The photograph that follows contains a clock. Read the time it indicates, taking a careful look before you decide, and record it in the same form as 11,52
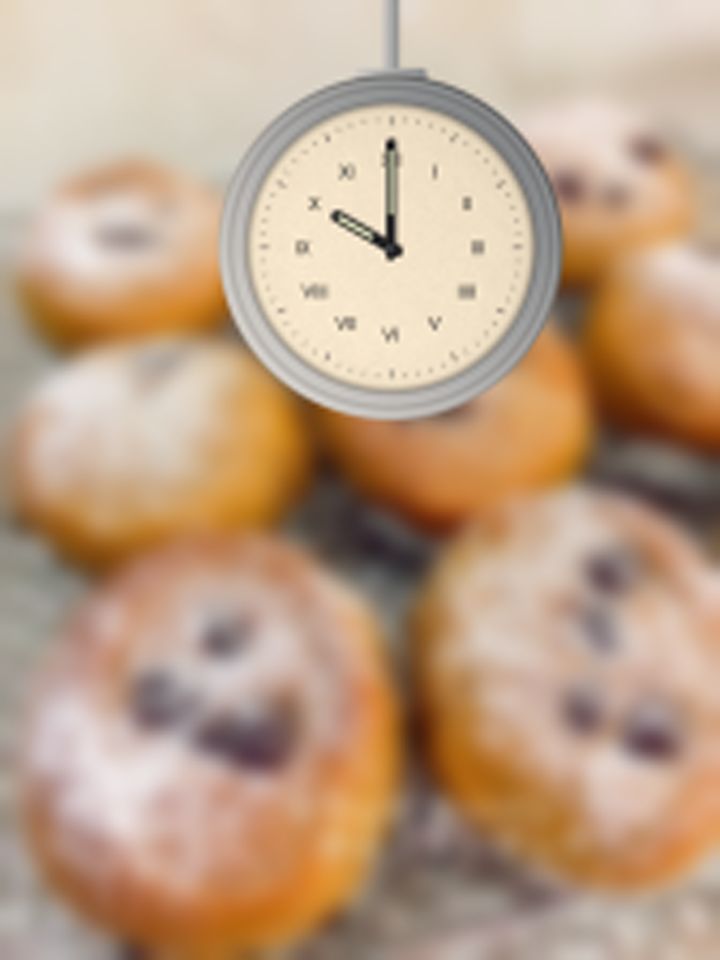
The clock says 10,00
